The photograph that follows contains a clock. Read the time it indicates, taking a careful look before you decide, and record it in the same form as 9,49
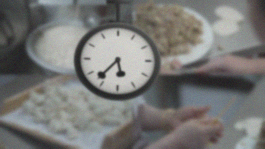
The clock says 5,37
